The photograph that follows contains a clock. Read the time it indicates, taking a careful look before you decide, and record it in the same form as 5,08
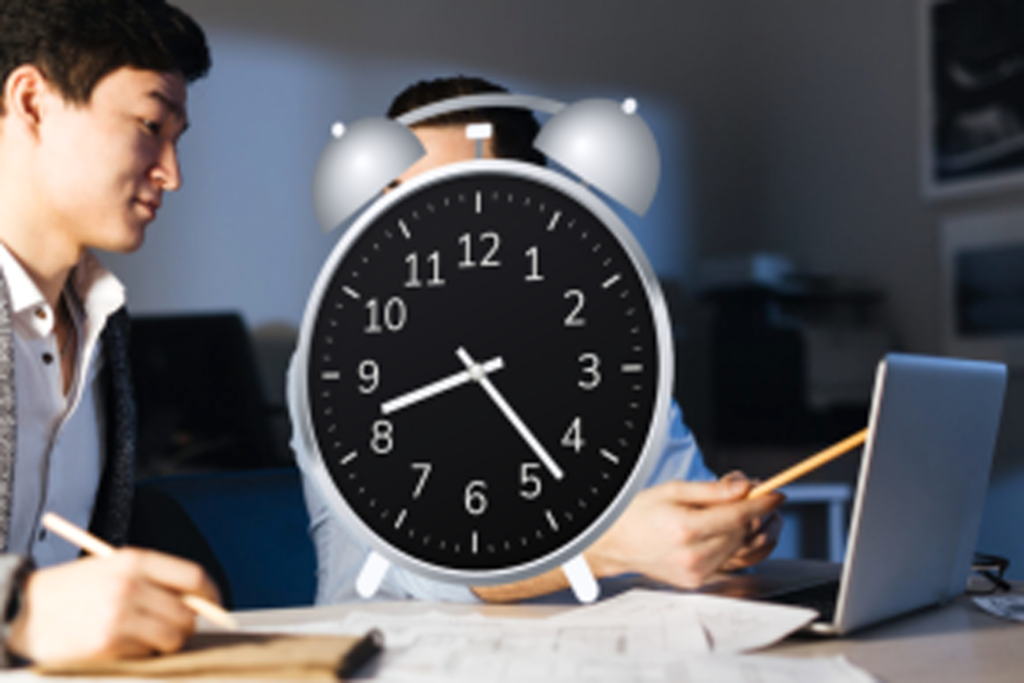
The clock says 8,23
